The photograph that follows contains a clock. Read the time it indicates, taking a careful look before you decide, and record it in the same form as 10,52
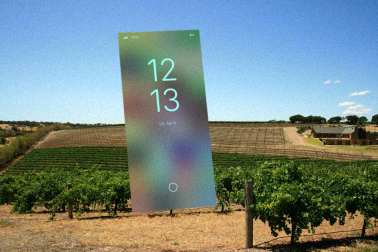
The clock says 12,13
